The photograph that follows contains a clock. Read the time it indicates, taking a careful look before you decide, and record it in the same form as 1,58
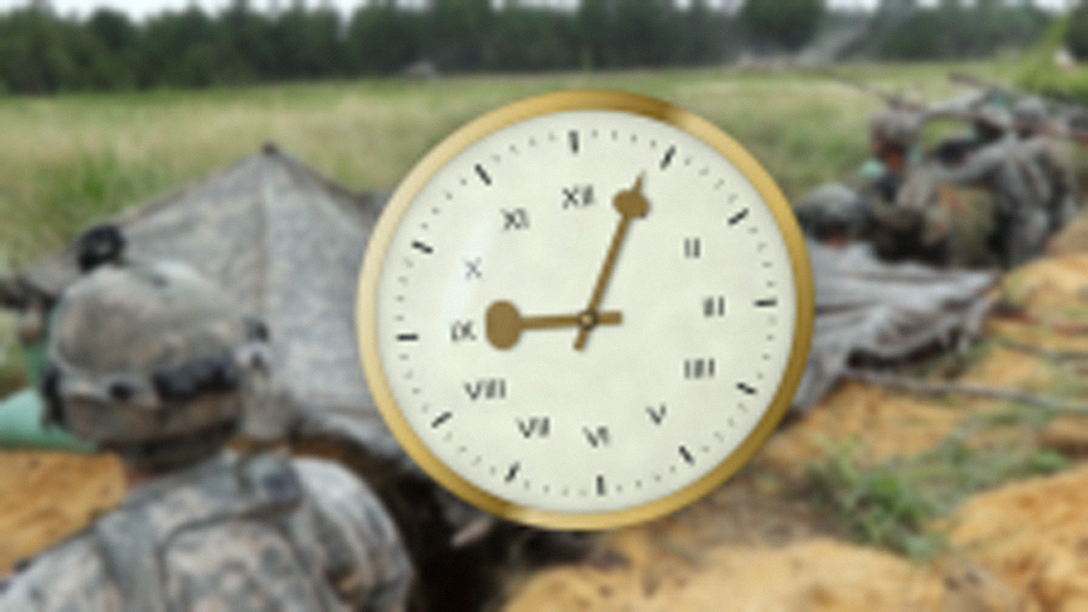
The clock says 9,04
